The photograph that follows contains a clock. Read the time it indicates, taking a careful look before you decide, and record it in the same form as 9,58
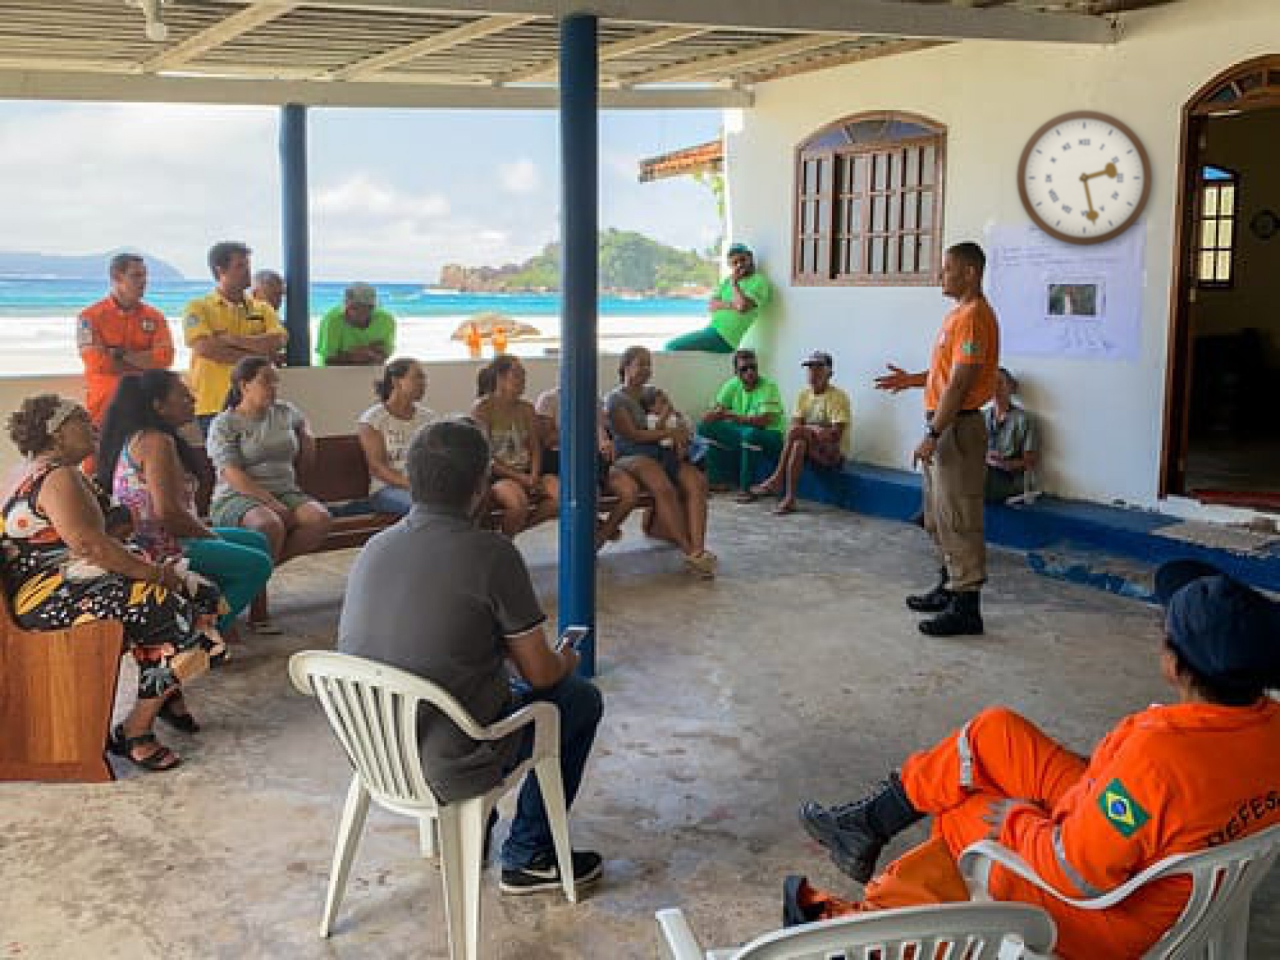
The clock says 2,28
